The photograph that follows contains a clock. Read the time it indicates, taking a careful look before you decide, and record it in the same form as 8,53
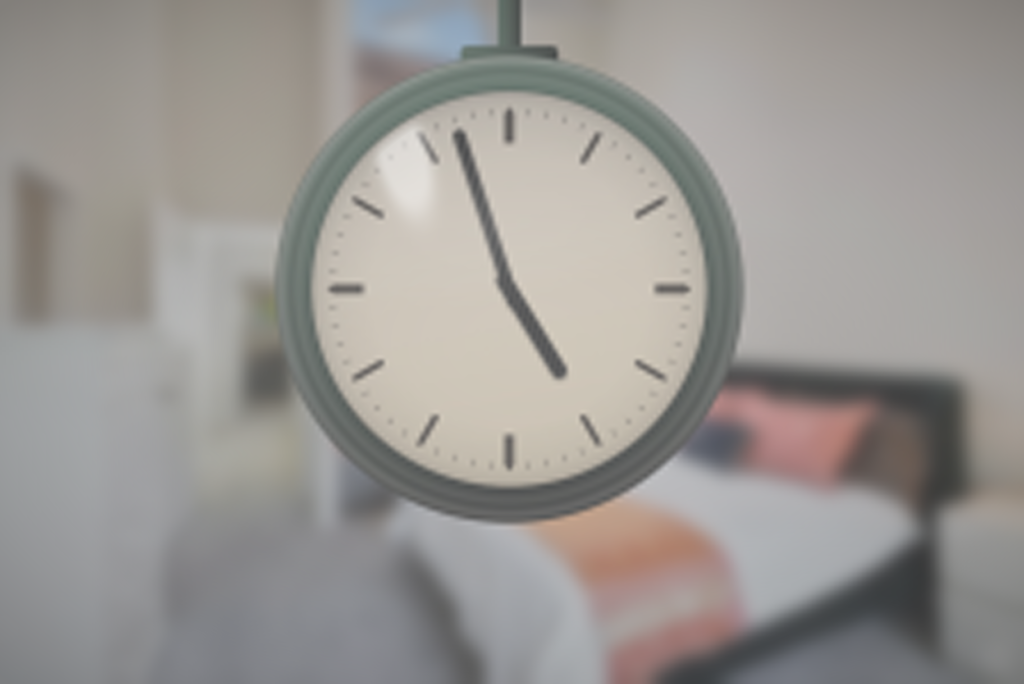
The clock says 4,57
